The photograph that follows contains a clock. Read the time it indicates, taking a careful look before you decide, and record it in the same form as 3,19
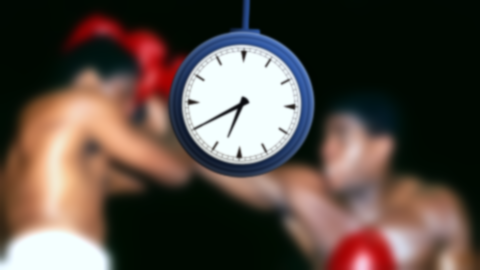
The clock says 6,40
